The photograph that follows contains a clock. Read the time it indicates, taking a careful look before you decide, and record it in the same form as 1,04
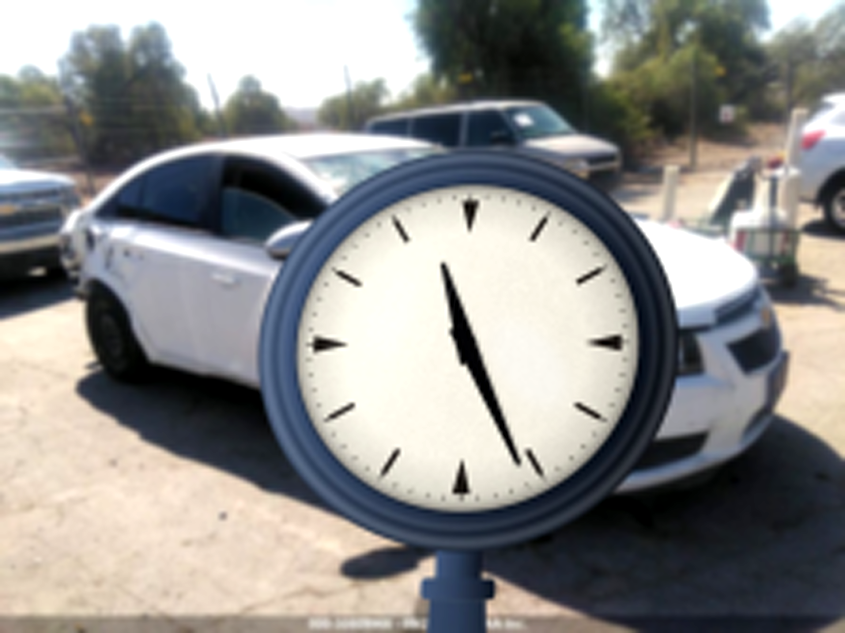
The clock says 11,26
